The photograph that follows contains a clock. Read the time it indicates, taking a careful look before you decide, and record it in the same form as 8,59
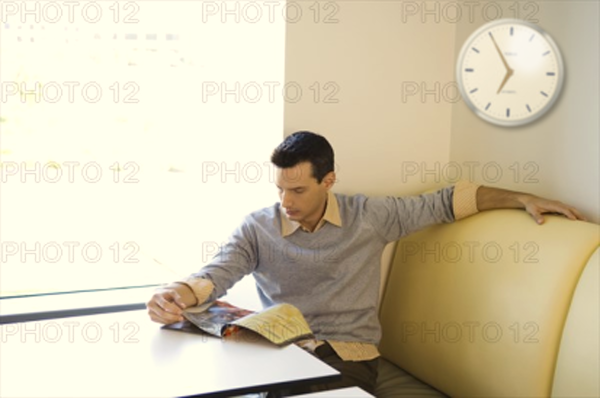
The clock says 6,55
